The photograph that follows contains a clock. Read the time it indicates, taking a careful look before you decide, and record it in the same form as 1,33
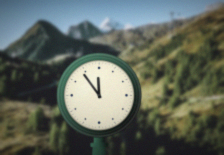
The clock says 11,54
